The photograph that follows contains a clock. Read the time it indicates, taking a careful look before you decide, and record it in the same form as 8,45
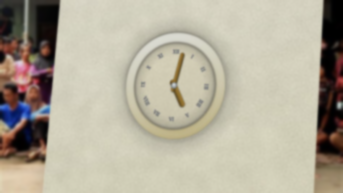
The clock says 5,02
